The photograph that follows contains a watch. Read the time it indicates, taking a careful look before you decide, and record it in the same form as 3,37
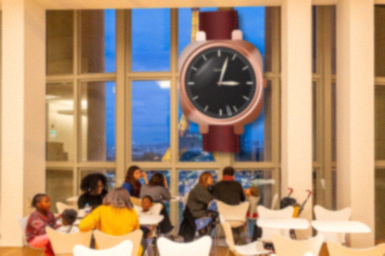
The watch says 3,03
